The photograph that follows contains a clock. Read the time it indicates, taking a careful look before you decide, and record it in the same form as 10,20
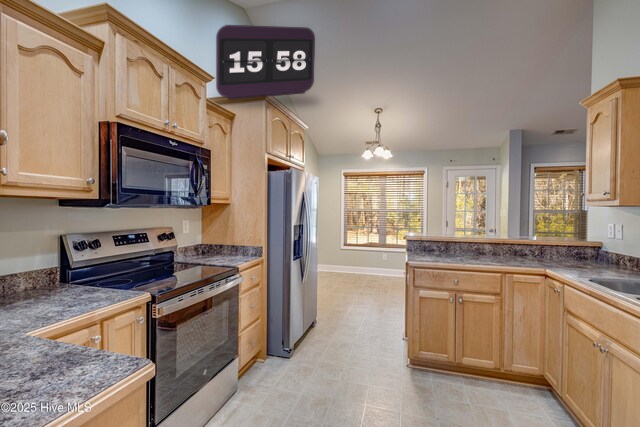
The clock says 15,58
